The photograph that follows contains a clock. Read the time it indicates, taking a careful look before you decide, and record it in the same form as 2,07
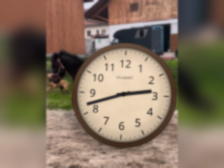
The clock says 2,42
